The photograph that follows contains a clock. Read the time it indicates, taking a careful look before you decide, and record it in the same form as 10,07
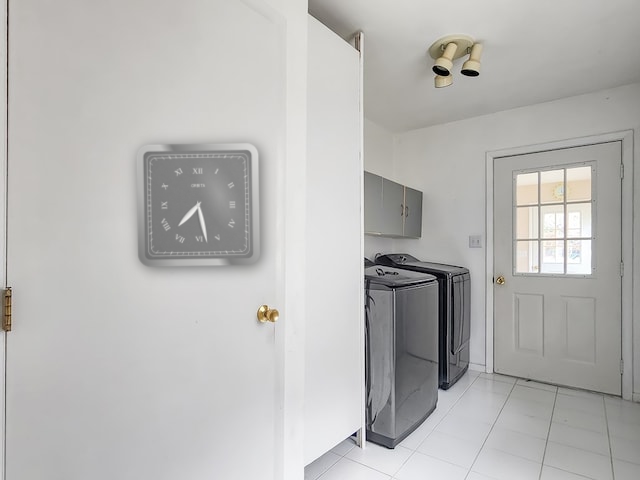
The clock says 7,28
